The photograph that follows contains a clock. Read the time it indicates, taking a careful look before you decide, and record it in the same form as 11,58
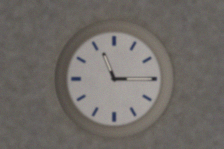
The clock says 11,15
